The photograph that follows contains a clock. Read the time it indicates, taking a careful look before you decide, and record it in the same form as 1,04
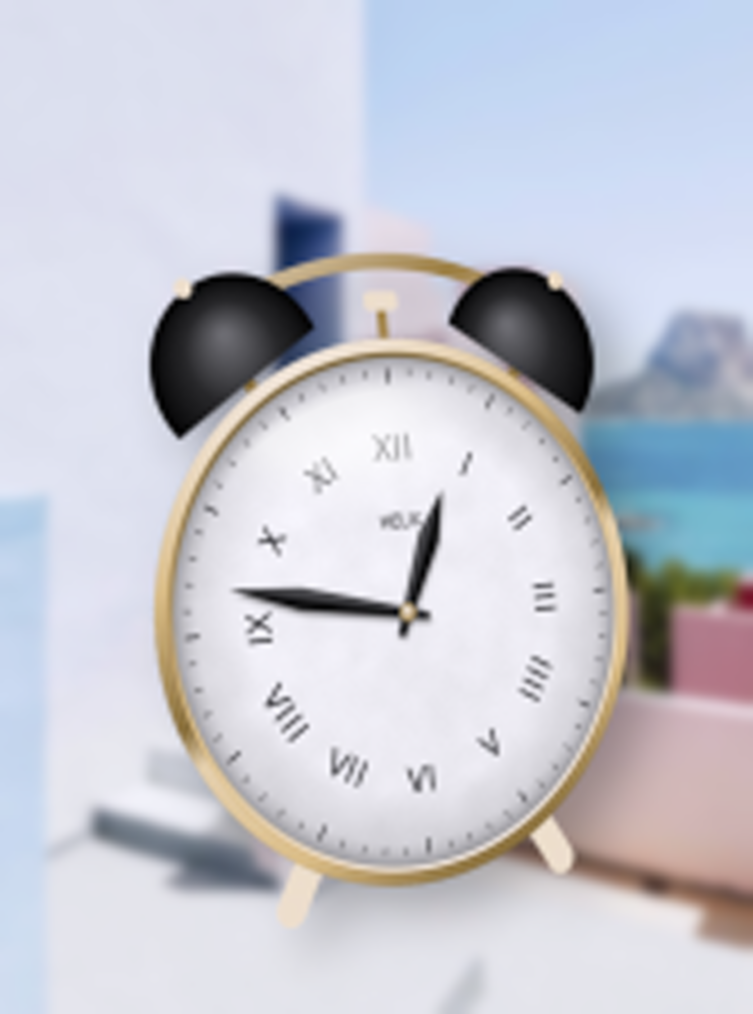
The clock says 12,47
